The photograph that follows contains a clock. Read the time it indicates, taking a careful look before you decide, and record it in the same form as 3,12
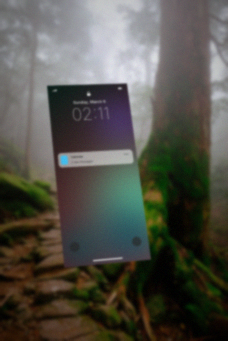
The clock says 2,11
